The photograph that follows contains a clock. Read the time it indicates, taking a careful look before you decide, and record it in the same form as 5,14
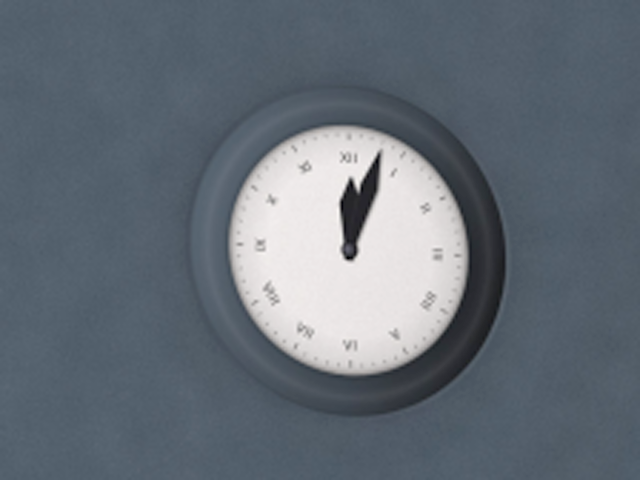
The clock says 12,03
